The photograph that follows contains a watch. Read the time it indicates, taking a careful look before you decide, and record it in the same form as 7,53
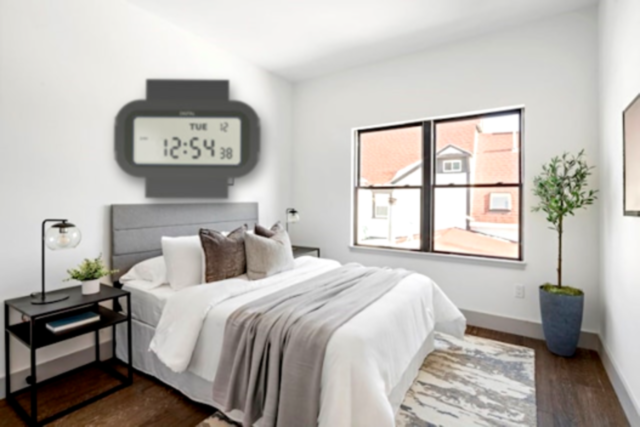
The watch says 12,54
